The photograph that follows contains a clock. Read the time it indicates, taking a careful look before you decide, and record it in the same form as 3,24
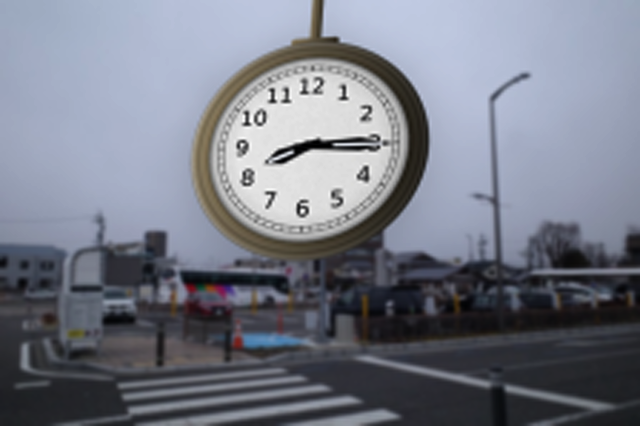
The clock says 8,15
